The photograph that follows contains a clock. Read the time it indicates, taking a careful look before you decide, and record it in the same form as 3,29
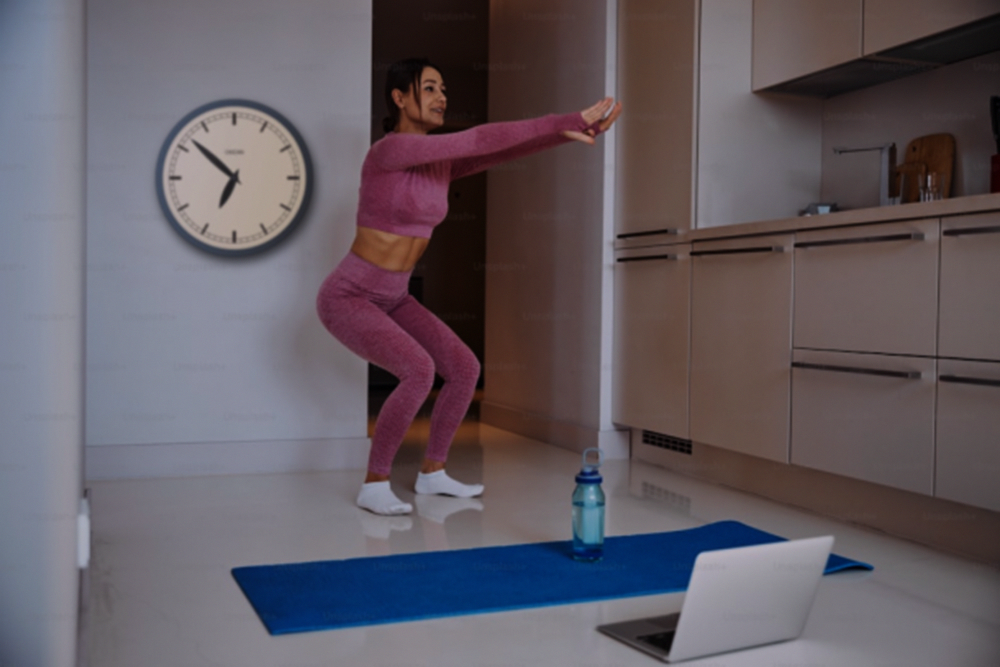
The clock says 6,52
